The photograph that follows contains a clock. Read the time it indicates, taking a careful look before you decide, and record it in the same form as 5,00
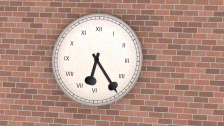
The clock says 6,24
